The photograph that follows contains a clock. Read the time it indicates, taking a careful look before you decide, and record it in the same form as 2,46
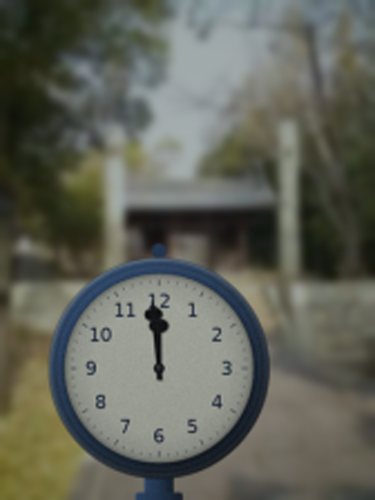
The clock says 11,59
